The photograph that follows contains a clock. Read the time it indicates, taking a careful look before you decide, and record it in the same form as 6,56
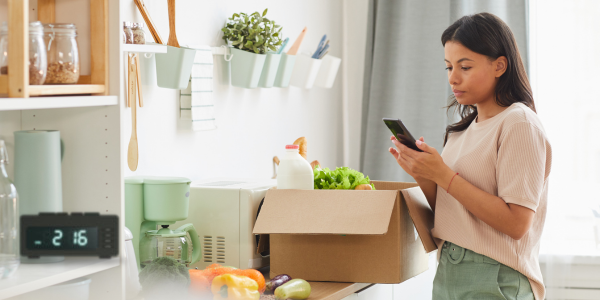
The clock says 2,16
